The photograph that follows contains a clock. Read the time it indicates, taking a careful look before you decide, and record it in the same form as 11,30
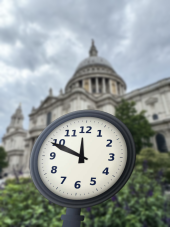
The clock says 11,49
